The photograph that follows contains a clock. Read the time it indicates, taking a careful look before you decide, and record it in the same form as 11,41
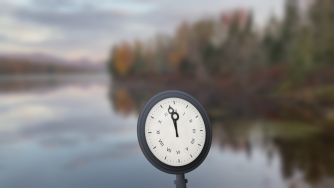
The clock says 11,58
